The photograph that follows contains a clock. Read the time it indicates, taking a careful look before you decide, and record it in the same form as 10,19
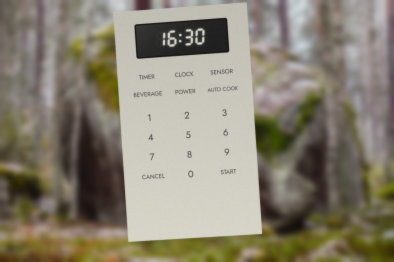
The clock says 16,30
